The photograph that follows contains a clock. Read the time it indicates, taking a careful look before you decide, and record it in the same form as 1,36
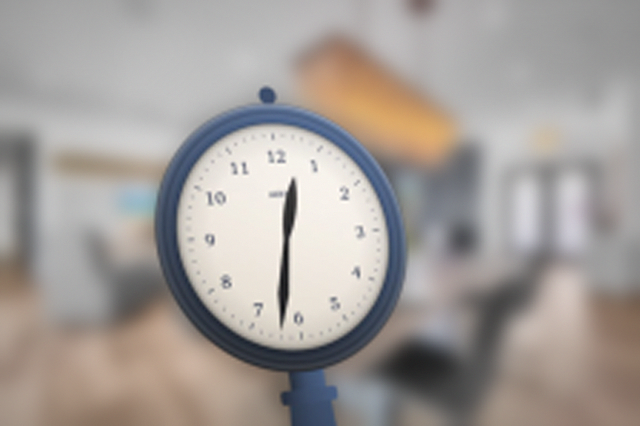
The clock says 12,32
